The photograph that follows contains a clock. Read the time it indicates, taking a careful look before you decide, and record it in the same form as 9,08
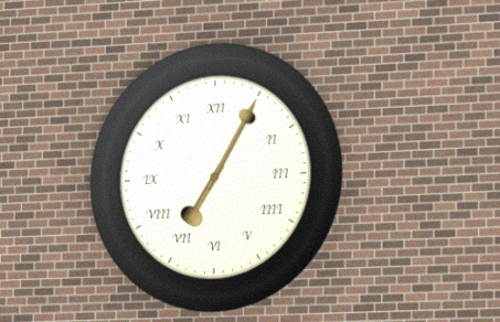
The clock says 7,05
